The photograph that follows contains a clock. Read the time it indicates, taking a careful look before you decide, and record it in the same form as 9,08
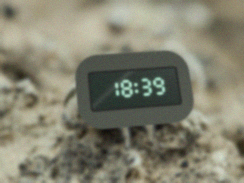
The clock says 18,39
